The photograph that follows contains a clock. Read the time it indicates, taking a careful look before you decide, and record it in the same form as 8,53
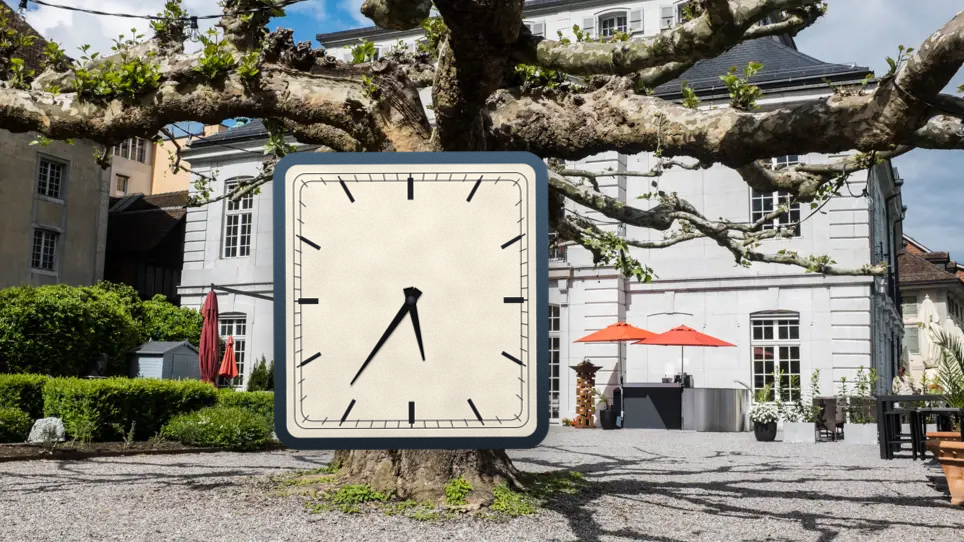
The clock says 5,36
